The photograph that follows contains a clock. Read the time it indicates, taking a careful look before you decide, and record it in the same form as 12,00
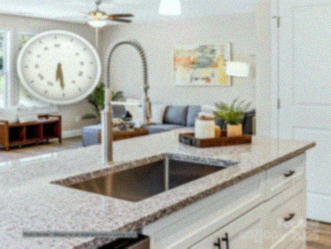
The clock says 6,30
